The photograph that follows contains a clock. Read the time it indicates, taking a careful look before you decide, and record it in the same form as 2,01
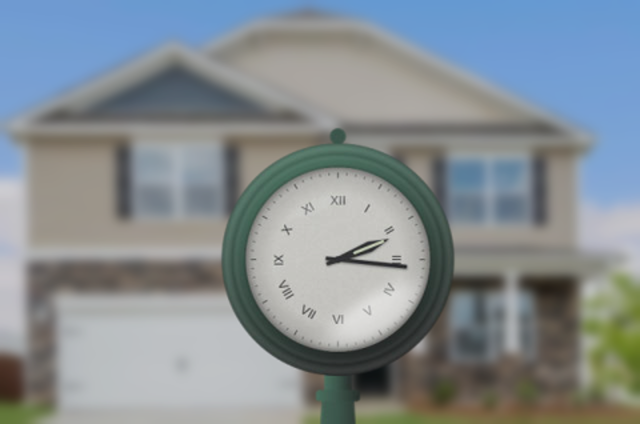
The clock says 2,16
